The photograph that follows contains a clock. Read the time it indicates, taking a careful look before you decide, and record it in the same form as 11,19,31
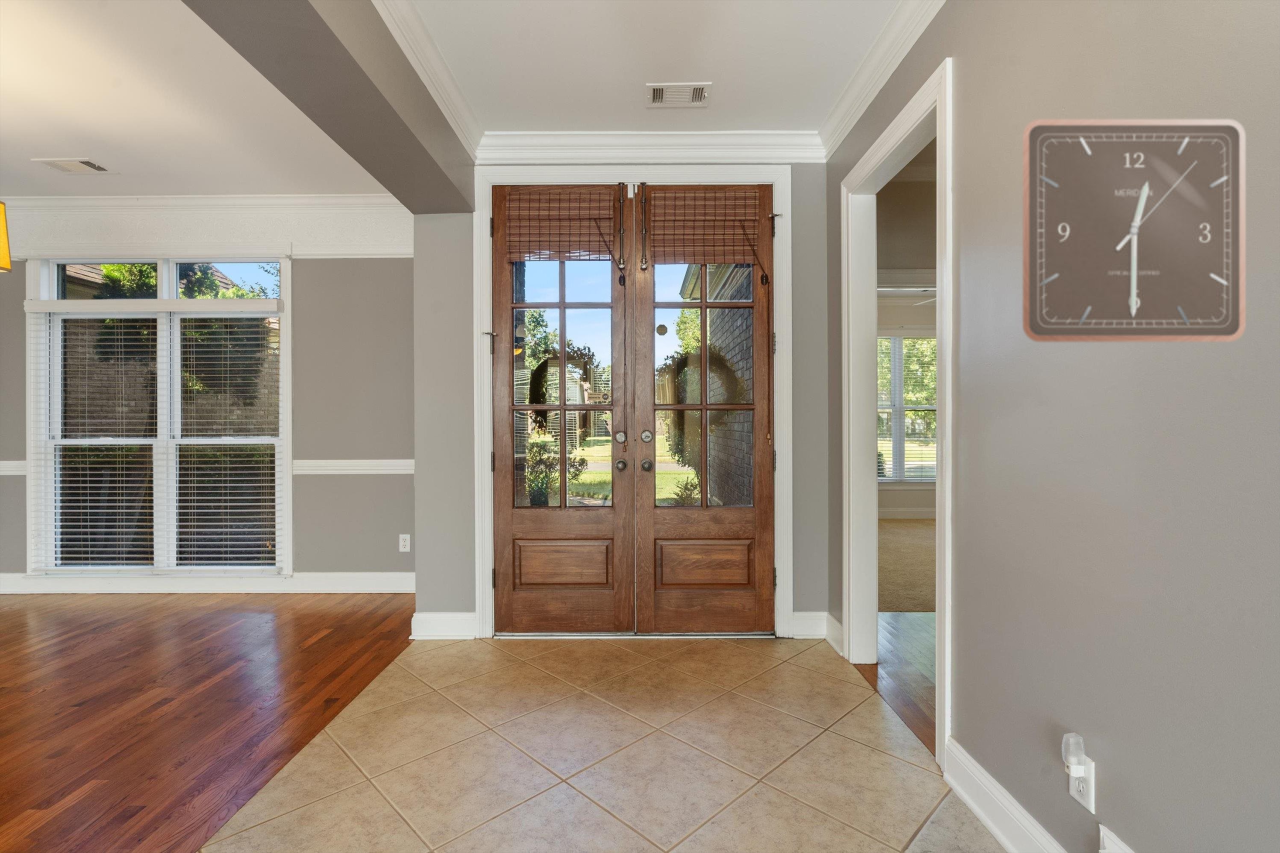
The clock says 12,30,07
